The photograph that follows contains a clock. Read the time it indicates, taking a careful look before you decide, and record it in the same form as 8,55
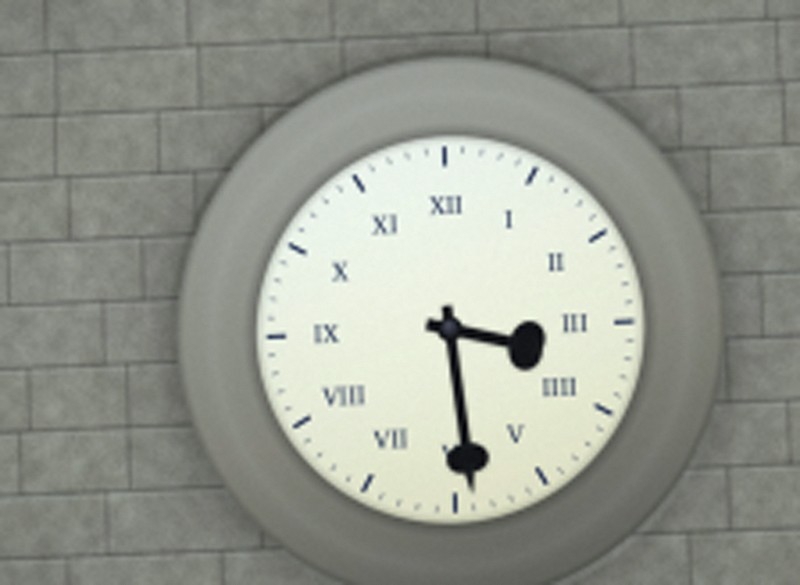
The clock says 3,29
